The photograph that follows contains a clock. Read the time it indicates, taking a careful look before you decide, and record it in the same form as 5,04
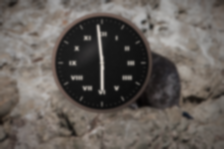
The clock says 5,59
